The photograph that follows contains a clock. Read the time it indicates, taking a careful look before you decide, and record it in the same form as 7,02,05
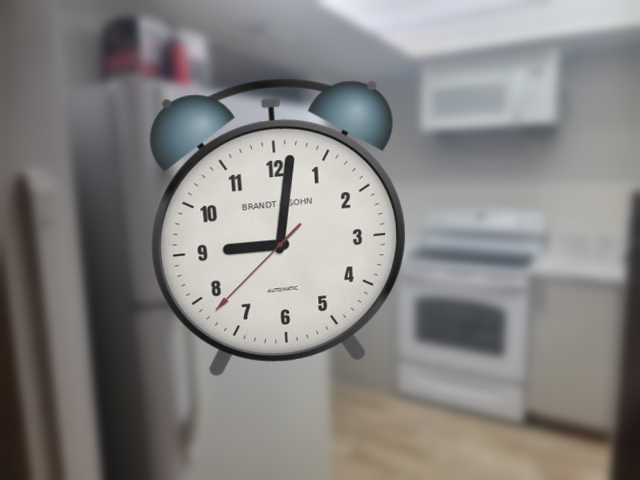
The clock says 9,01,38
